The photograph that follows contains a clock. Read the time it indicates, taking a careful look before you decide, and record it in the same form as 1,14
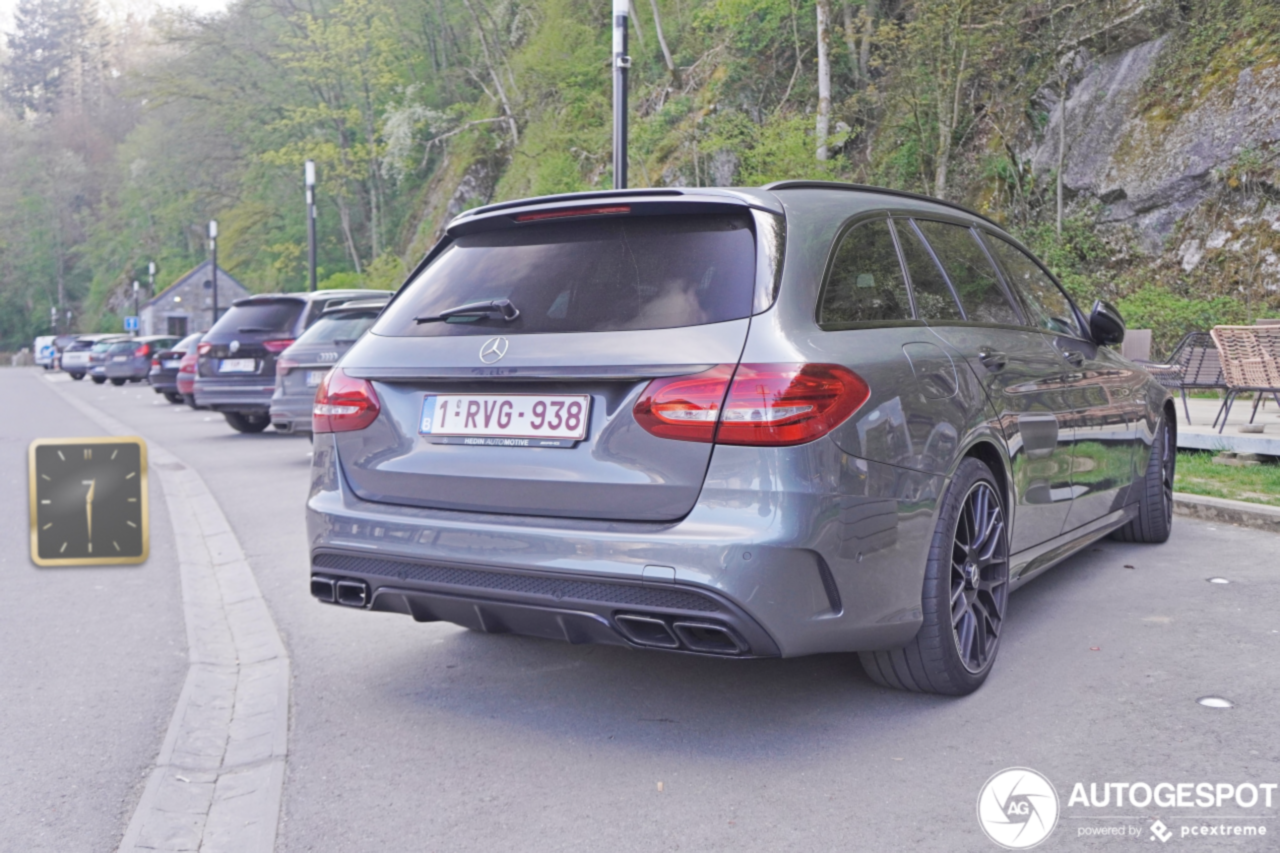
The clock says 12,30
